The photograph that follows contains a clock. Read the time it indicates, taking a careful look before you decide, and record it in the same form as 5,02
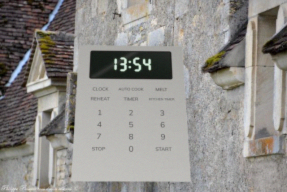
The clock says 13,54
